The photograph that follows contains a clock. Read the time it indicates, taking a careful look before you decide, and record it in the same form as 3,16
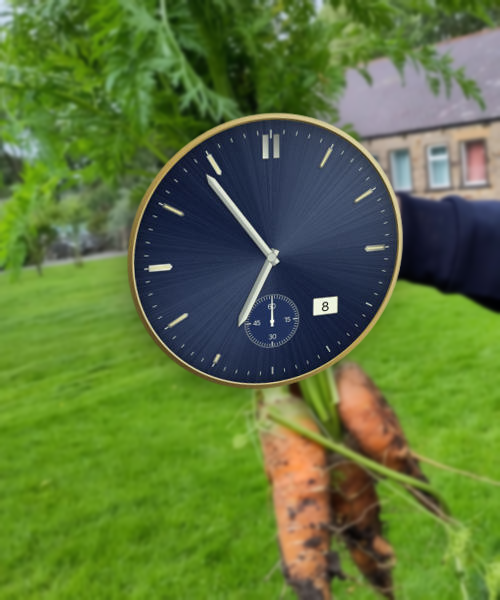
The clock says 6,54
